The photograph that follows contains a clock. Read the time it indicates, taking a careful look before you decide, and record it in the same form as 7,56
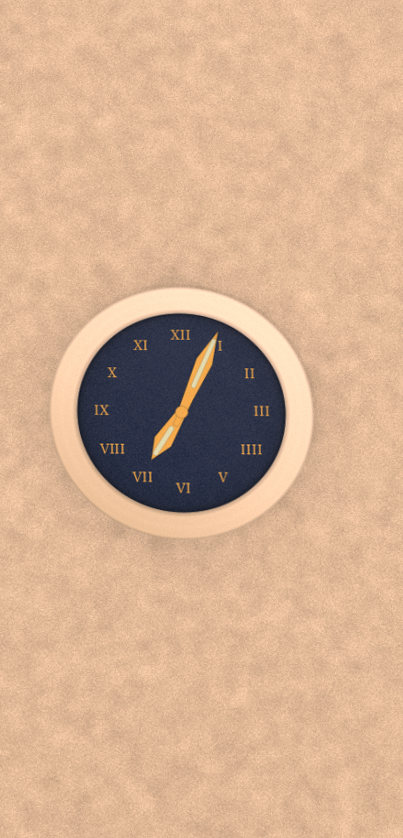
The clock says 7,04
